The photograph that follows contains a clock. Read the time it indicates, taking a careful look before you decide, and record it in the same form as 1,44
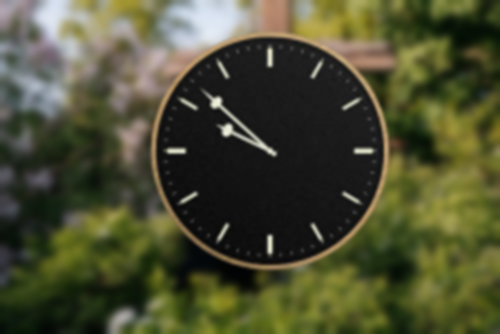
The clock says 9,52
